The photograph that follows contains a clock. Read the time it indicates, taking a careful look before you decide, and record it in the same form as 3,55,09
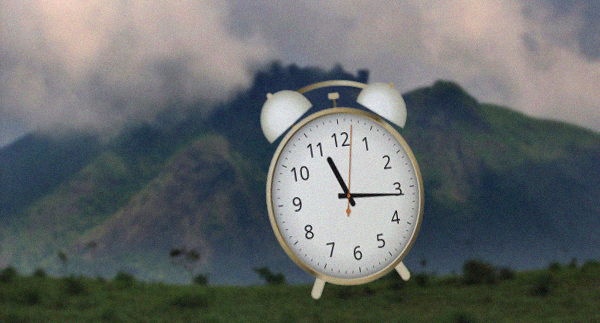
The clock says 11,16,02
